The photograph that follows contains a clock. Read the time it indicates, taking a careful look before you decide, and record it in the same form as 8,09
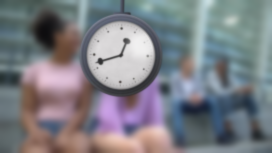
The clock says 12,42
